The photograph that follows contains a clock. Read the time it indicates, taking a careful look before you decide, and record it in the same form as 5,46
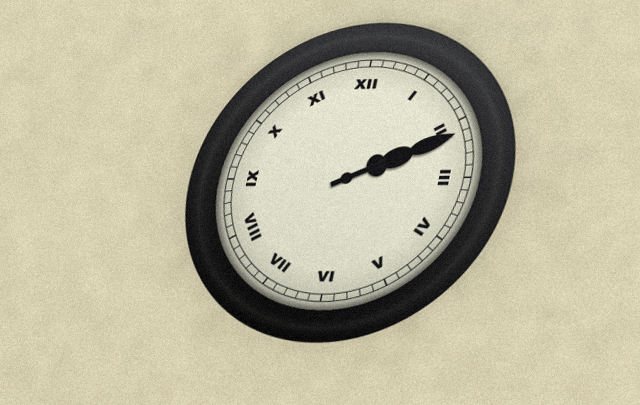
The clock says 2,11
